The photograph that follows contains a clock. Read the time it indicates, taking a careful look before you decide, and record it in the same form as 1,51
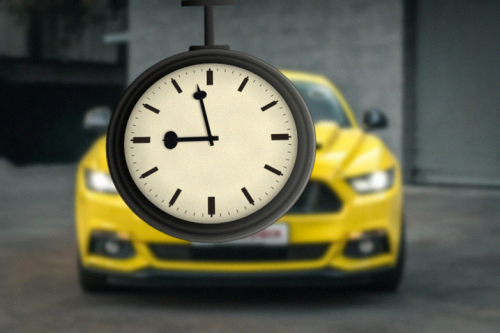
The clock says 8,58
